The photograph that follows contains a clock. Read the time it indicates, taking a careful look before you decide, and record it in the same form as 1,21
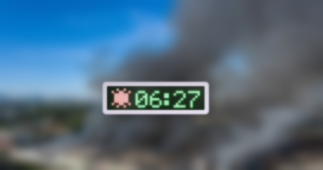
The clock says 6,27
